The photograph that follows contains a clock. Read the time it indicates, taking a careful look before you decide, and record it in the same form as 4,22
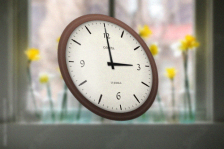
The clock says 3,00
